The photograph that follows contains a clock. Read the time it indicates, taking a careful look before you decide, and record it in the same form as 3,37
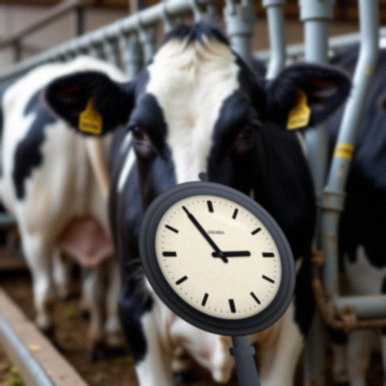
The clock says 2,55
